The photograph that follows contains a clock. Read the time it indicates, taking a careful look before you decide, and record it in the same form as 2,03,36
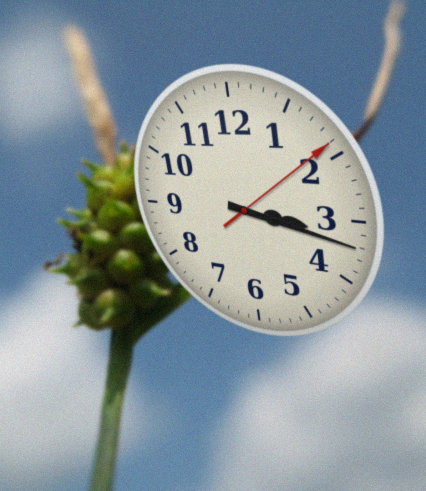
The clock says 3,17,09
